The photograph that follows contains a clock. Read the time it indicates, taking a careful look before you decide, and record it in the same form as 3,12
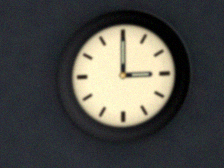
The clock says 3,00
